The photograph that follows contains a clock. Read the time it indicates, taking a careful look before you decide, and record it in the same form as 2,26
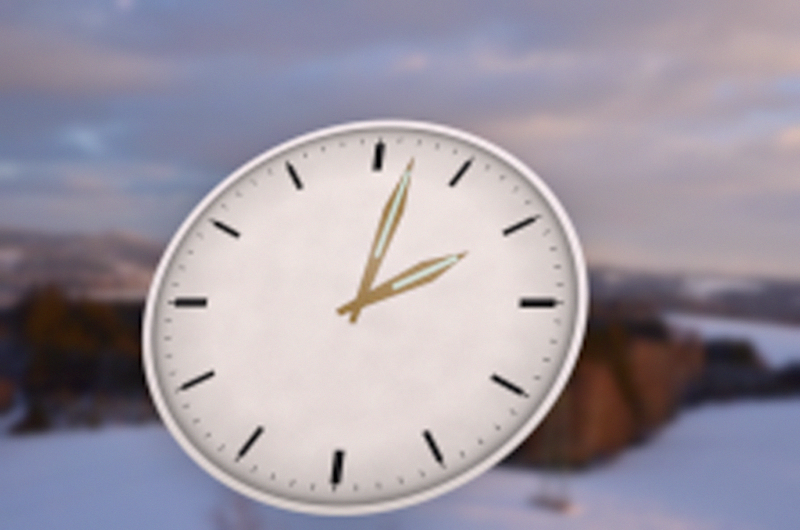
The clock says 2,02
